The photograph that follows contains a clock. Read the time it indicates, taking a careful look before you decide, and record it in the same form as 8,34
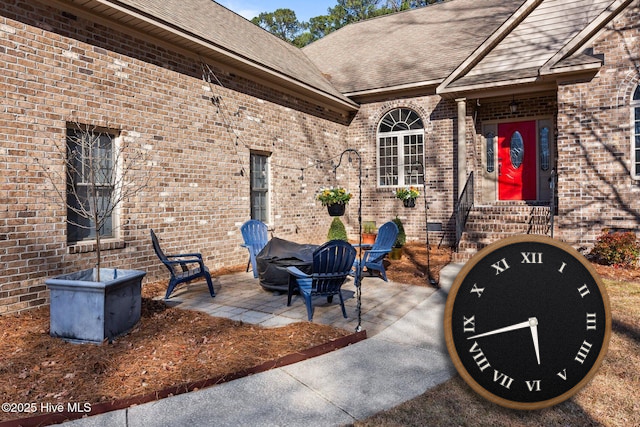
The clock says 5,43
